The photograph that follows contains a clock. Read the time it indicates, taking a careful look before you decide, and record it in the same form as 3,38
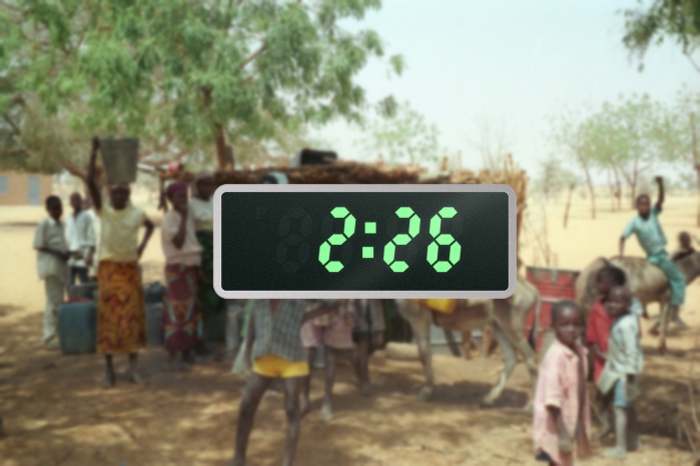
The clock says 2,26
